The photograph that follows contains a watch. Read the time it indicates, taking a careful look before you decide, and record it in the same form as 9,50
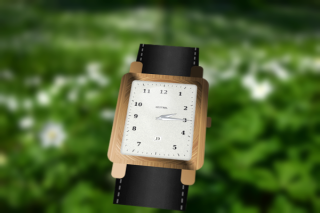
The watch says 2,15
